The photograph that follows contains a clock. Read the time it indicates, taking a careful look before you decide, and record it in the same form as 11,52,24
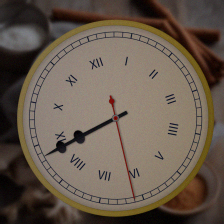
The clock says 8,43,31
